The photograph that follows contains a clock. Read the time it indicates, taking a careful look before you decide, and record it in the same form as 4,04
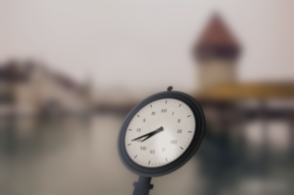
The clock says 7,41
